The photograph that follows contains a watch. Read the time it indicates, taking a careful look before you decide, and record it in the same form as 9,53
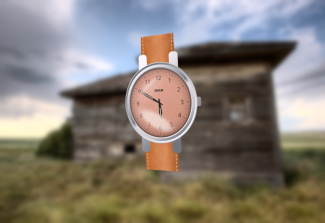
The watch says 5,50
